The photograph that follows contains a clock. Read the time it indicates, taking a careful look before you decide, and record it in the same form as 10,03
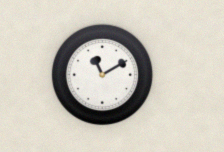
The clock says 11,10
